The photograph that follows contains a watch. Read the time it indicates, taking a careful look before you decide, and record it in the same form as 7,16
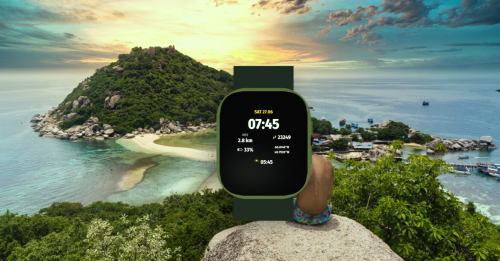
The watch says 7,45
